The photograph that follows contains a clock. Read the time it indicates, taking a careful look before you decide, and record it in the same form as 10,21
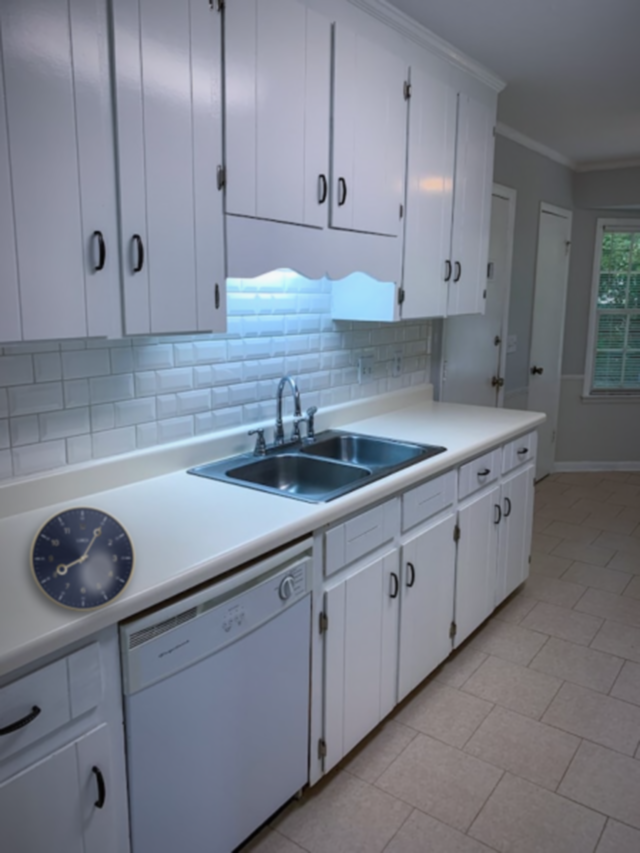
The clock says 8,05
